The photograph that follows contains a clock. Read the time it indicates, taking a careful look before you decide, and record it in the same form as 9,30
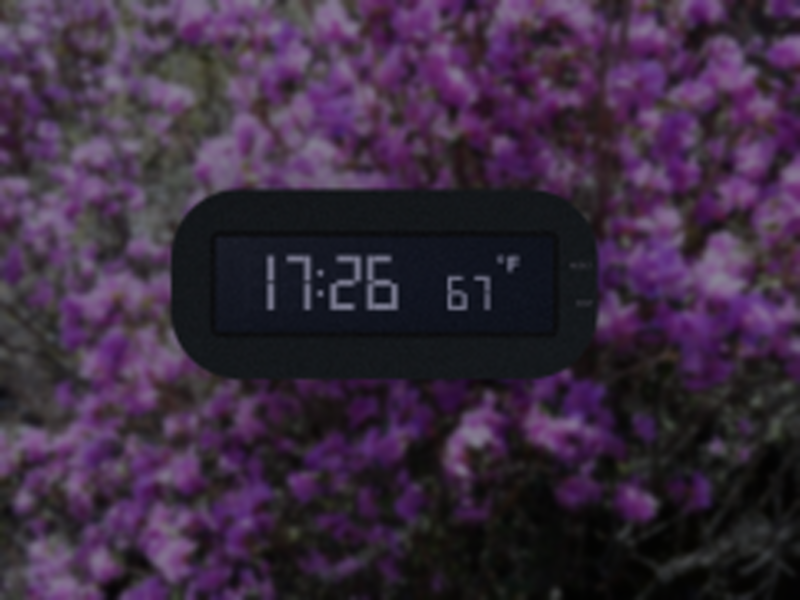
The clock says 17,26
